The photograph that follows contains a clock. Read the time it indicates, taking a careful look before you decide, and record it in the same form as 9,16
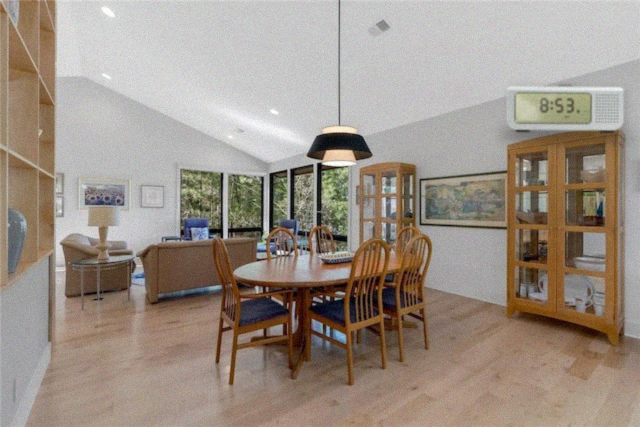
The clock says 8,53
